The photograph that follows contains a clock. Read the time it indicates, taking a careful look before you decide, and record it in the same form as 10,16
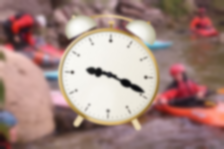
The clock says 9,19
